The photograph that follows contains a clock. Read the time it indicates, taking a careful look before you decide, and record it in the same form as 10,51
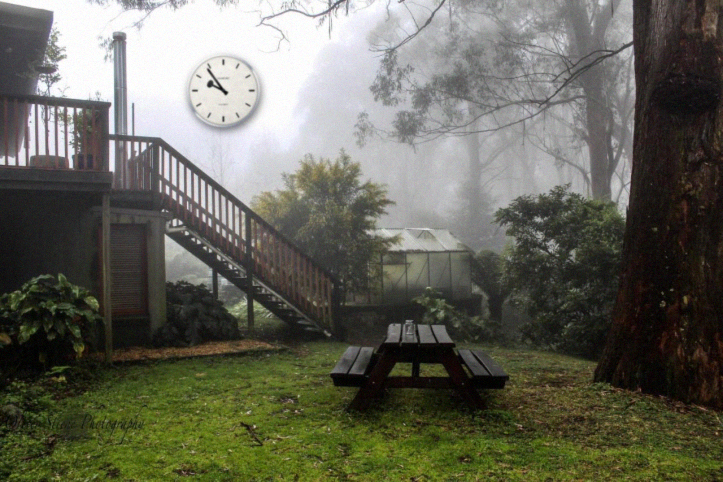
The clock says 9,54
